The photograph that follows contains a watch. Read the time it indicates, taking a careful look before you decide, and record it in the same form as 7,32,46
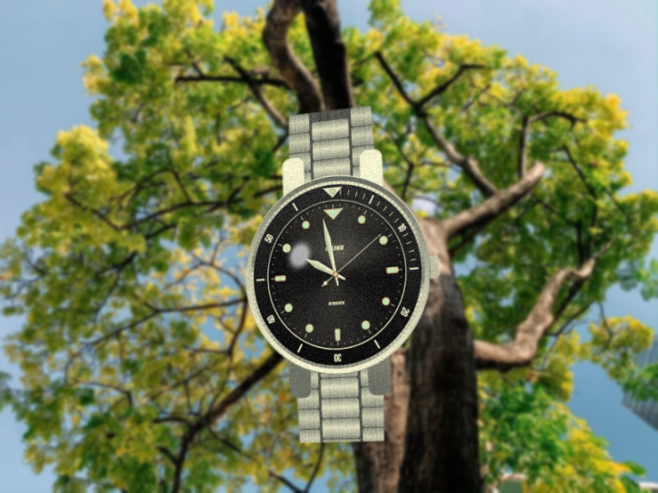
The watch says 9,58,09
